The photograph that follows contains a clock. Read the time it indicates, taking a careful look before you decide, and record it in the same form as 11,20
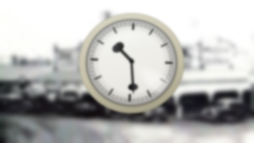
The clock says 10,29
